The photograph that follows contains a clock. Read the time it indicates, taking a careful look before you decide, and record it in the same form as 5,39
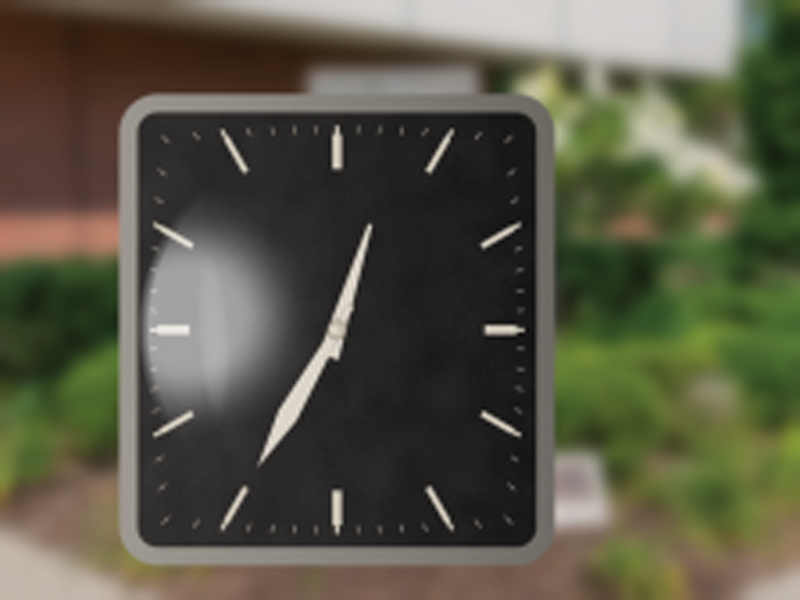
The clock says 12,35
